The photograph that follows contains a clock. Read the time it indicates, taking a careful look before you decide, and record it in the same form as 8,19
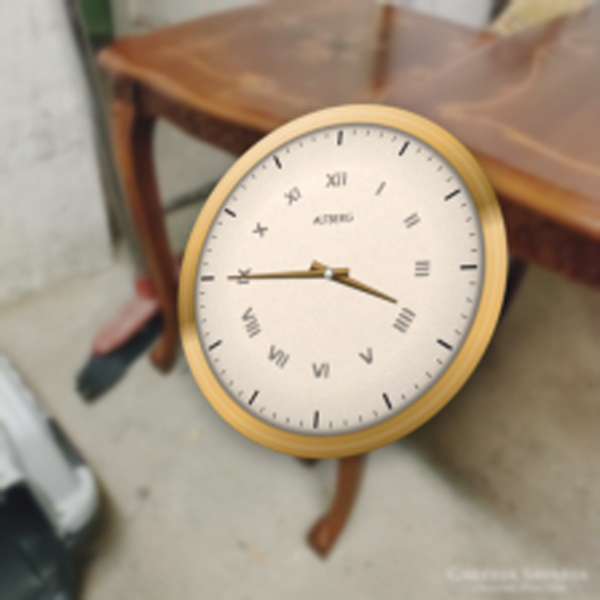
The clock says 3,45
